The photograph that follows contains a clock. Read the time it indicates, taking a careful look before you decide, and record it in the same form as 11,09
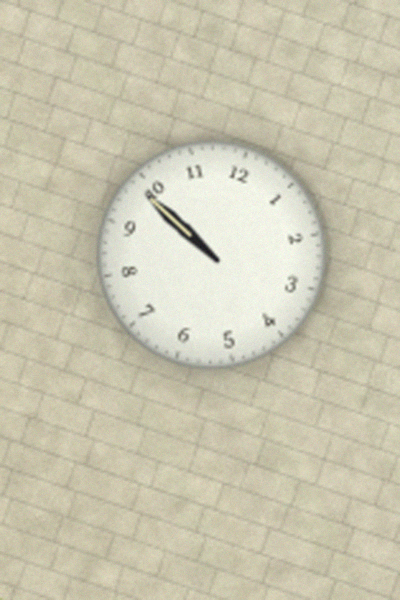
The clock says 9,49
